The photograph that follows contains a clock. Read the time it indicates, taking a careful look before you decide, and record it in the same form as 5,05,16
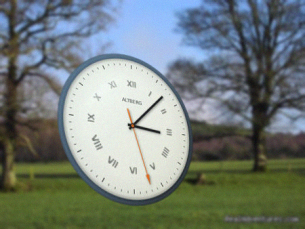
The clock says 3,07,27
